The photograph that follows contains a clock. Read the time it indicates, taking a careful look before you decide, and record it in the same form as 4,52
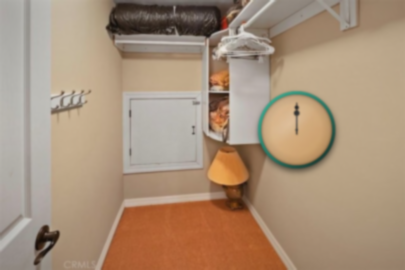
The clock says 12,00
